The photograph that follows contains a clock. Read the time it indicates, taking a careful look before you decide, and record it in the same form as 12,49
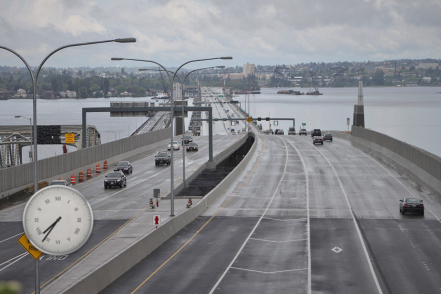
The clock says 7,36
